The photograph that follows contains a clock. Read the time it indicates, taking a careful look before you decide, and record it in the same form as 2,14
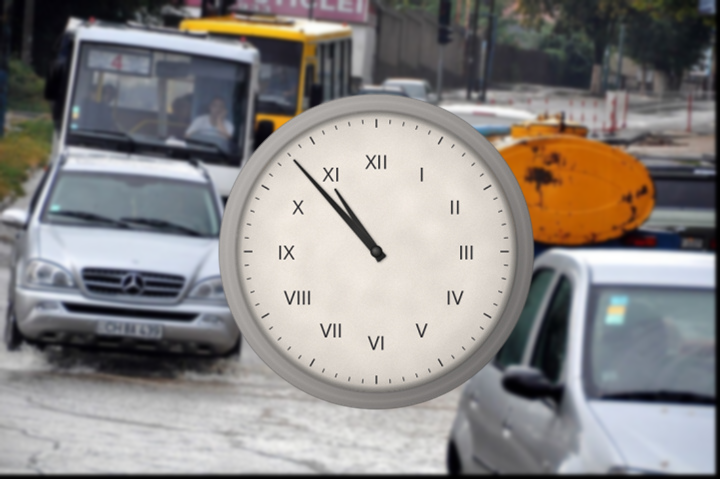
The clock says 10,53
